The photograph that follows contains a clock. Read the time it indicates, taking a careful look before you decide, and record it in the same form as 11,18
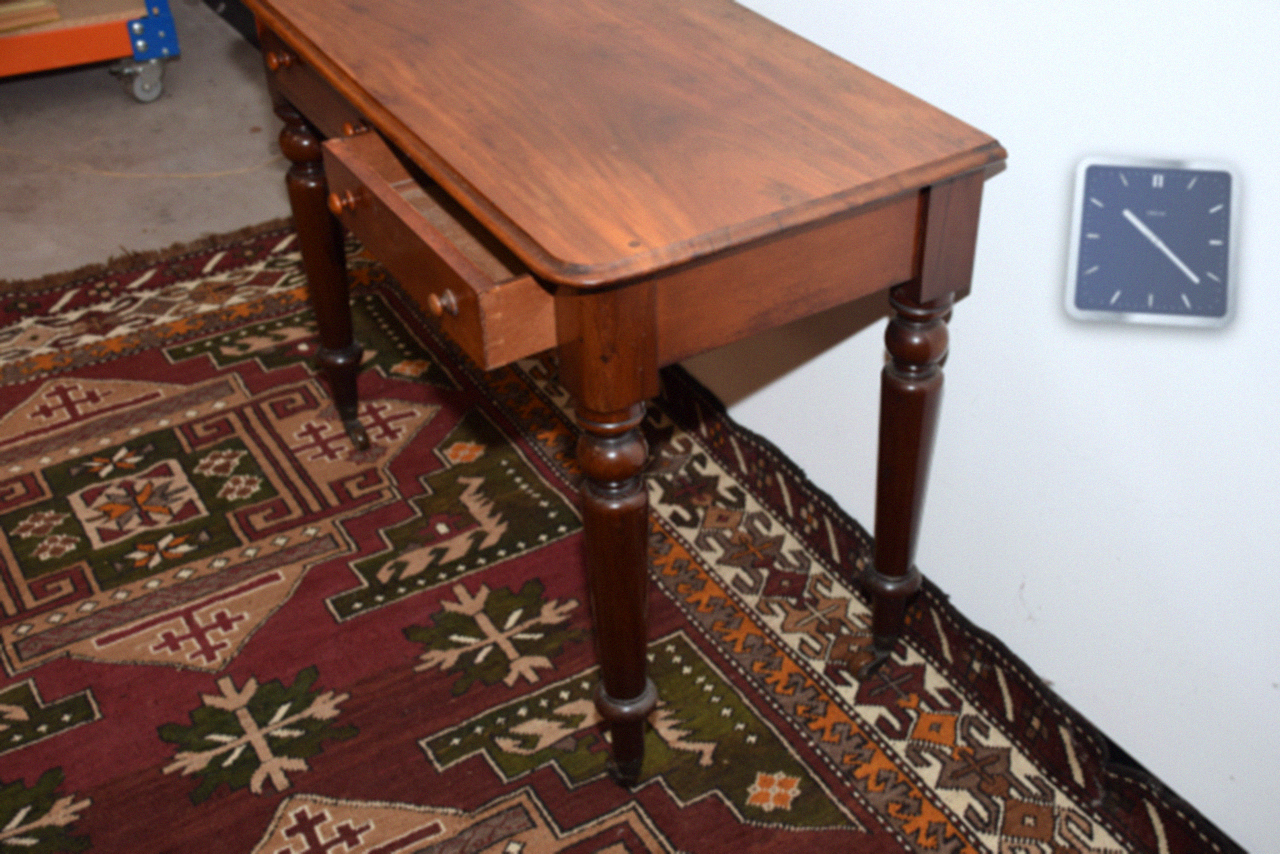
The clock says 10,22
